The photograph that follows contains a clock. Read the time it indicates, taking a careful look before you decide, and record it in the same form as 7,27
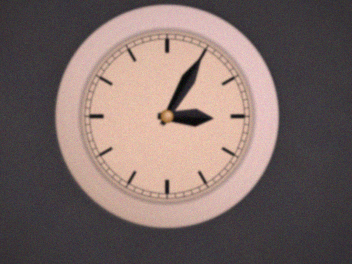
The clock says 3,05
